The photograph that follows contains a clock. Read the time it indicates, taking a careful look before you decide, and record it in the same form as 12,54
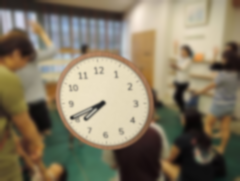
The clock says 7,41
